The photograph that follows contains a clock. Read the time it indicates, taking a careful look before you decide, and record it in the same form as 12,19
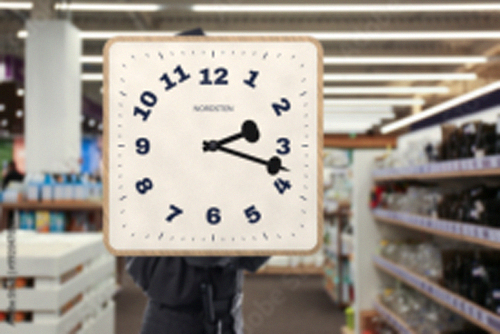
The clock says 2,18
